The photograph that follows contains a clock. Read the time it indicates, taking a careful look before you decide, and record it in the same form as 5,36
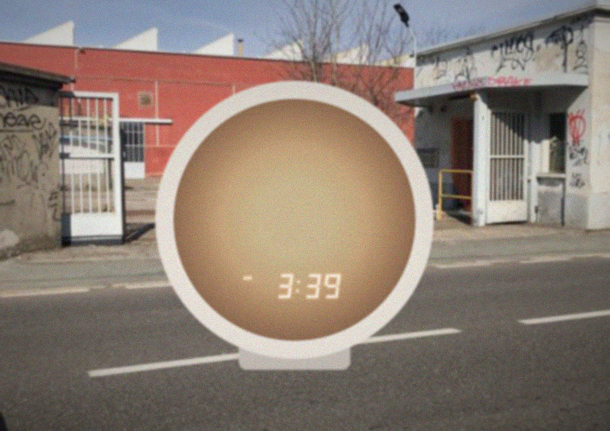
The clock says 3,39
